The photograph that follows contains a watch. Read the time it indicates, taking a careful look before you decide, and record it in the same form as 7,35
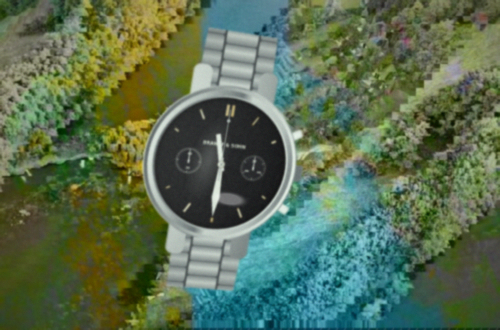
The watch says 11,30
